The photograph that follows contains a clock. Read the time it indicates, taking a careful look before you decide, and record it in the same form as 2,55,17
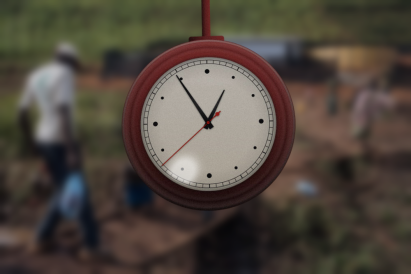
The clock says 12,54,38
